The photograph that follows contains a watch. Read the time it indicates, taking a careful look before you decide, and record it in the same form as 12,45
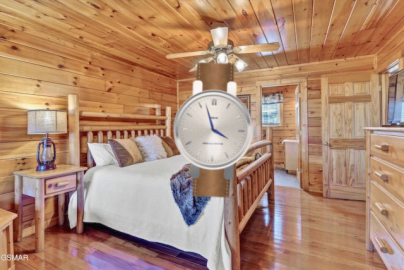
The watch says 3,57
